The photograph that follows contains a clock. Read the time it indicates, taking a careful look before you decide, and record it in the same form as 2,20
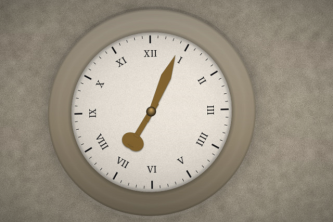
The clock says 7,04
